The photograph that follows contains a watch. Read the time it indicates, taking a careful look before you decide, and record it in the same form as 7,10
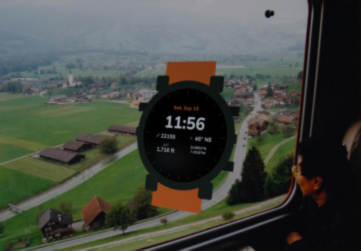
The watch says 11,56
